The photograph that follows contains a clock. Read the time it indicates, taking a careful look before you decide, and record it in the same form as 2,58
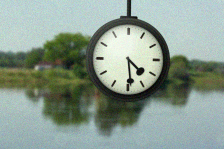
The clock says 4,29
